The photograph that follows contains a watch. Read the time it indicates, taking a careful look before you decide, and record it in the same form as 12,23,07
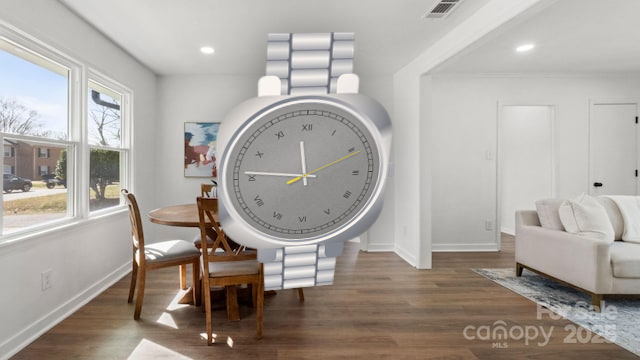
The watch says 11,46,11
